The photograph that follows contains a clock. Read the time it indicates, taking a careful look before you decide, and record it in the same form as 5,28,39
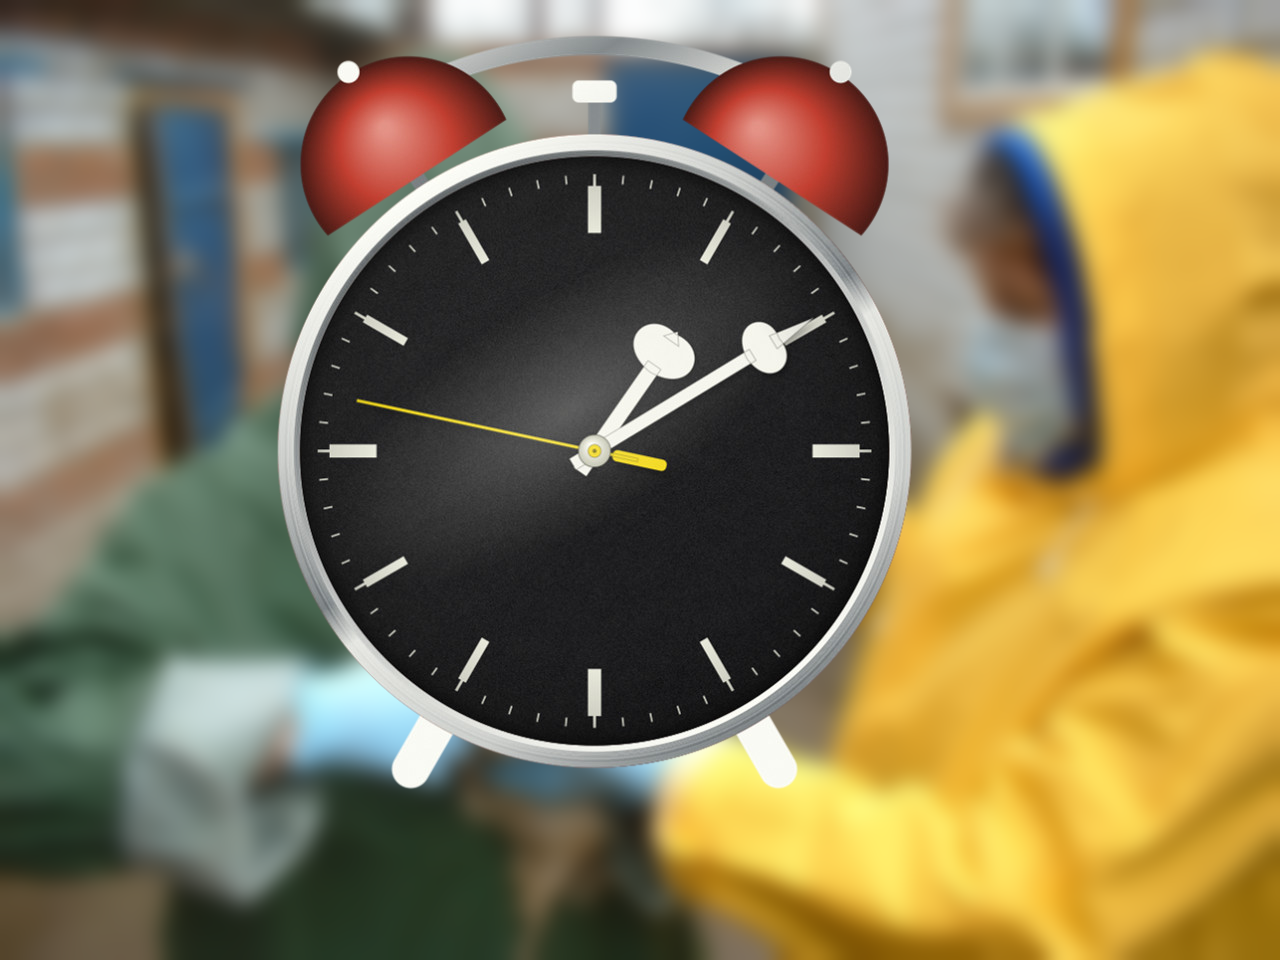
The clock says 1,09,47
